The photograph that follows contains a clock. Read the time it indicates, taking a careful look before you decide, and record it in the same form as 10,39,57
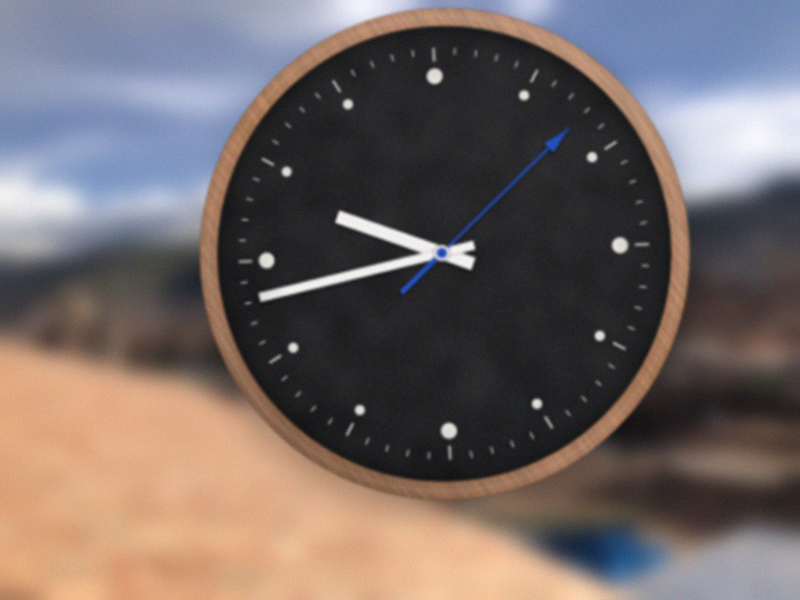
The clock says 9,43,08
